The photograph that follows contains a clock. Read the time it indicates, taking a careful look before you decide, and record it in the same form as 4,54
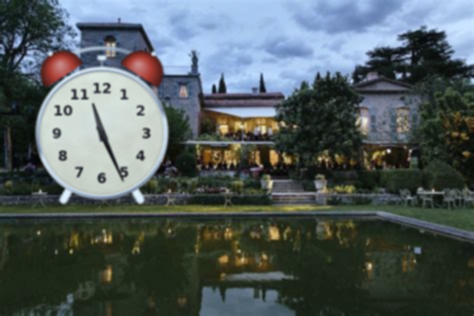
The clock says 11,26
